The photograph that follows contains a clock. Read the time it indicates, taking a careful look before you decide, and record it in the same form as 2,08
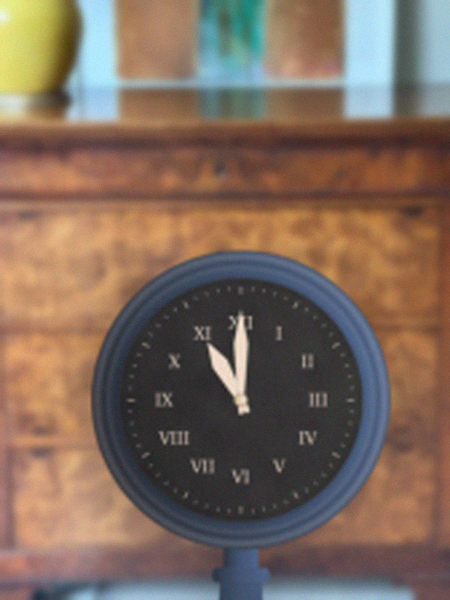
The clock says 11,00
